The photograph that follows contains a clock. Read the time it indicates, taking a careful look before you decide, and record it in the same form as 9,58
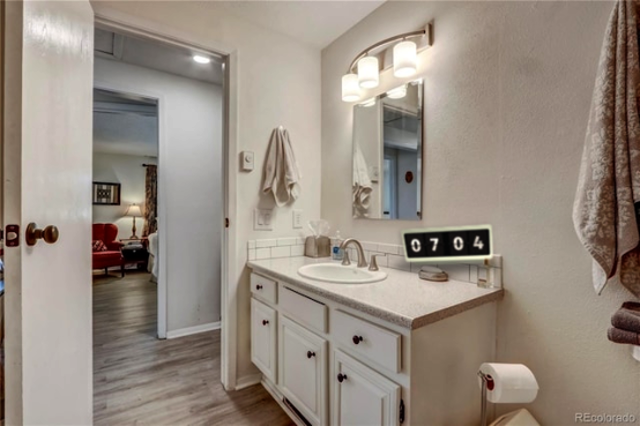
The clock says 7,04
